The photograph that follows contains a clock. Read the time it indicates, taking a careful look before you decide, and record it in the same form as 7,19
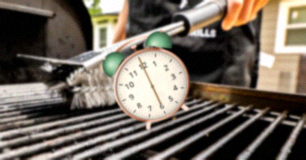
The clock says 6,00
